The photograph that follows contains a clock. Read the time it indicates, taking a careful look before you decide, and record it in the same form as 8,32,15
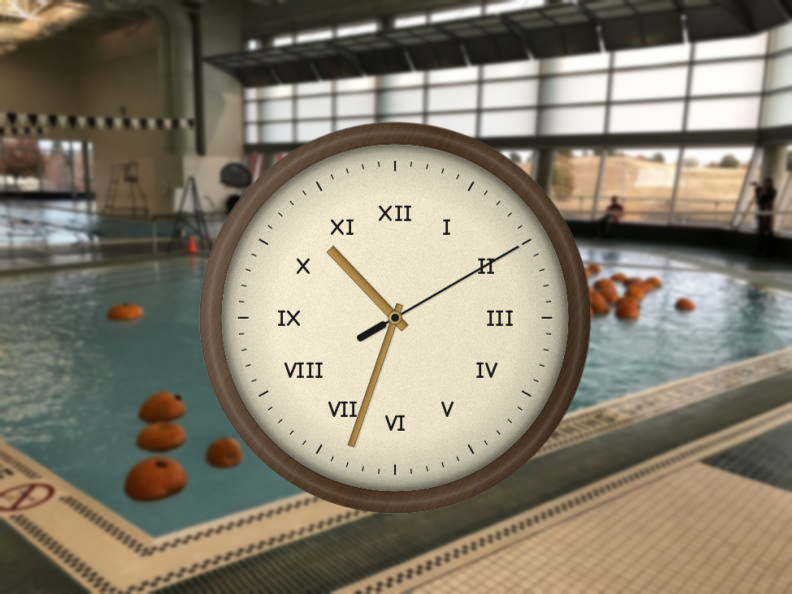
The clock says 10,33,10
